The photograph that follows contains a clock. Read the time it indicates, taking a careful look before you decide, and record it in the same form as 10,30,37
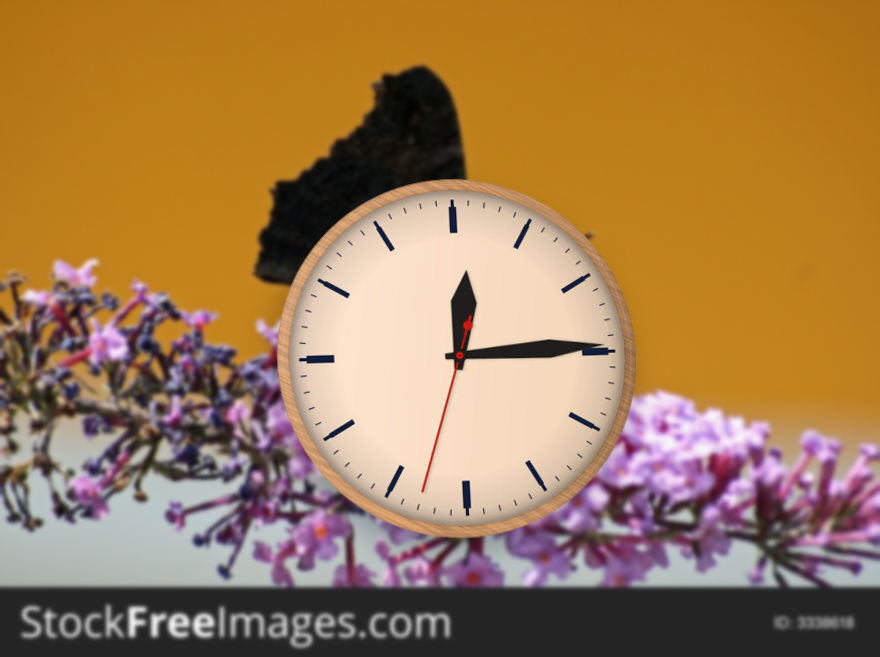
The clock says 12,14,33
